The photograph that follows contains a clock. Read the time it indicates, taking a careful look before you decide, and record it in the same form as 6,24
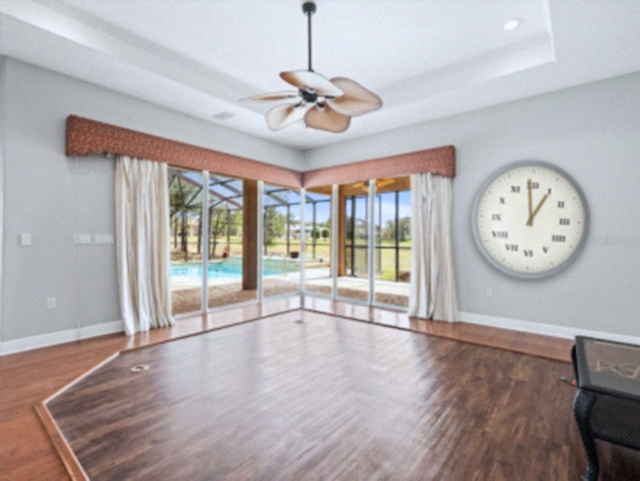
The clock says 12,59
